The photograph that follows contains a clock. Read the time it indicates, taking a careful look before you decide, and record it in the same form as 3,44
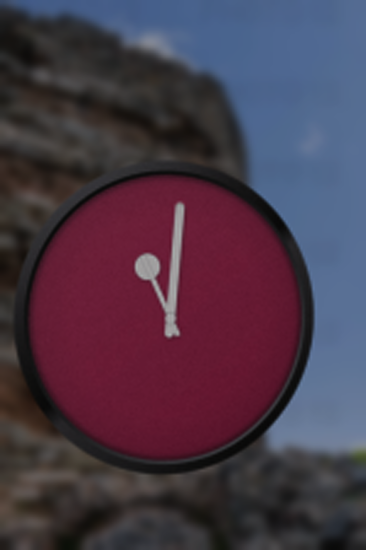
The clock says 11,00
